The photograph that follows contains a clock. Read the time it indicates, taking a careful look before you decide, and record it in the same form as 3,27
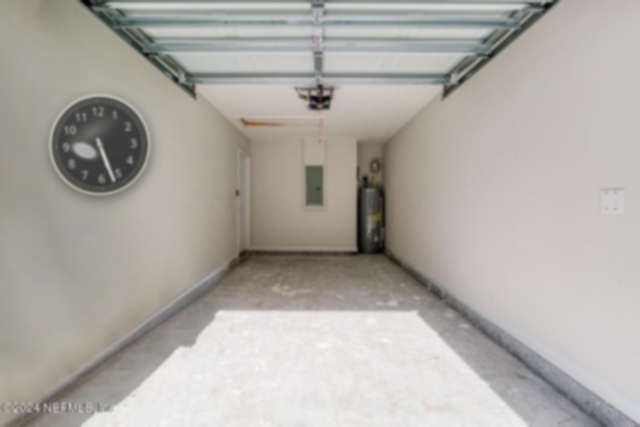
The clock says 5,27
